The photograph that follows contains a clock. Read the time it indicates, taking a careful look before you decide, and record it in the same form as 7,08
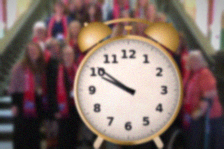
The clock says 9,51
